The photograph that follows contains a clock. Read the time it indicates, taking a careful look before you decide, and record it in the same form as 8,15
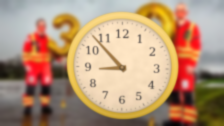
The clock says 8,53
